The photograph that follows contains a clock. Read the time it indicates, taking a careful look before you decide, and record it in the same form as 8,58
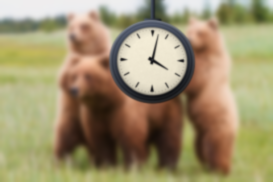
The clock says 4,02
